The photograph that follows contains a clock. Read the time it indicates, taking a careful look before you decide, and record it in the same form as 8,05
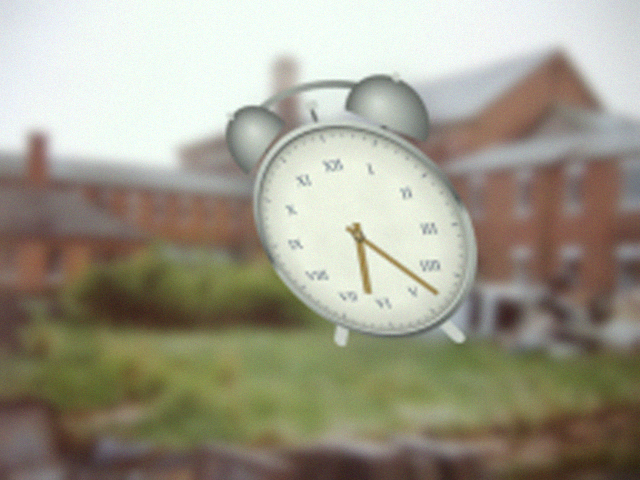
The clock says 6,23
